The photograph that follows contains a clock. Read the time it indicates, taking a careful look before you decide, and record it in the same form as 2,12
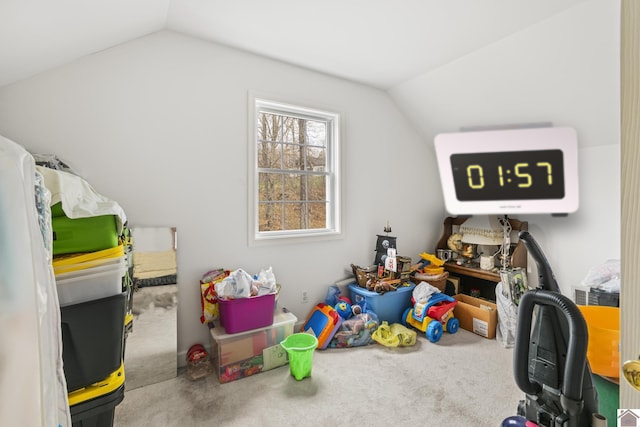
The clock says 1,57
